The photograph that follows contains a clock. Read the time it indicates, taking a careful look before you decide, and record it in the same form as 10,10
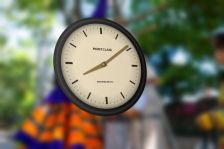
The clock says 8,09
